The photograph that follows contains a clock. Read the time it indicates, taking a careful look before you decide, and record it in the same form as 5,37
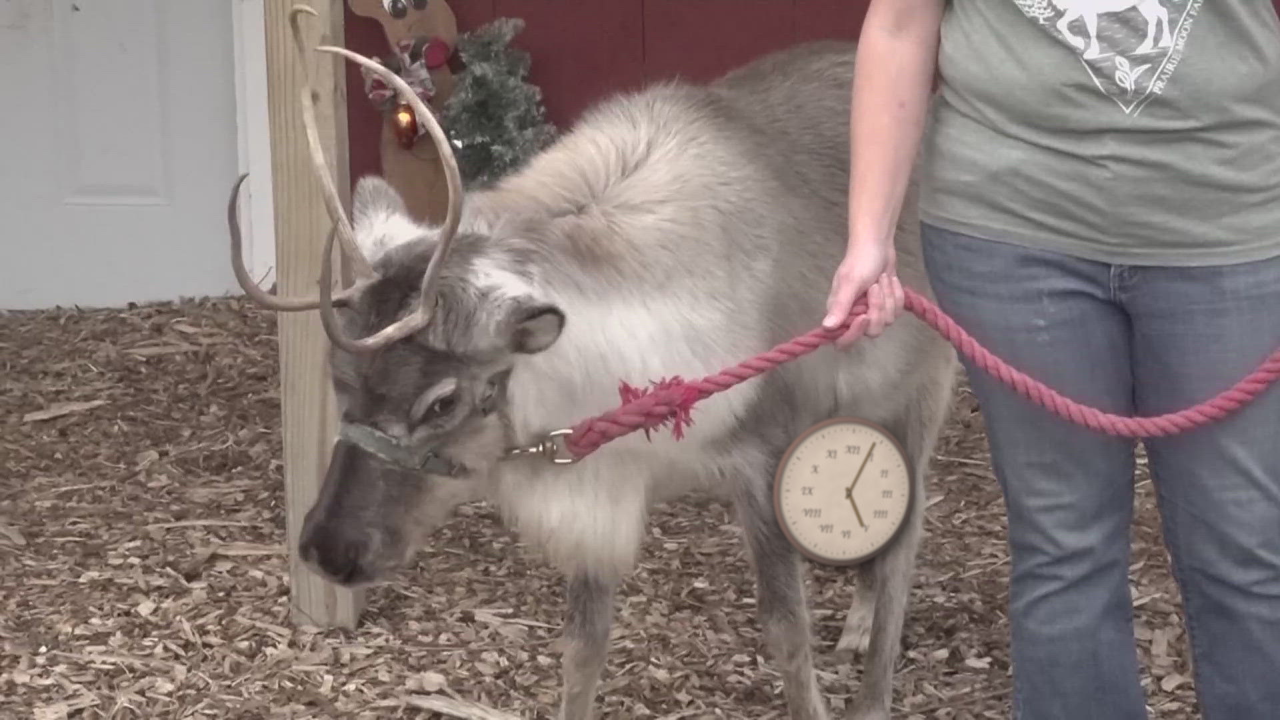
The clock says 5,04
